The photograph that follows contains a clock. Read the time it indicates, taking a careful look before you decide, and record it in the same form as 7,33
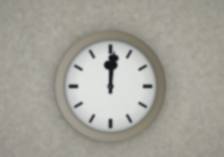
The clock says 12,01
